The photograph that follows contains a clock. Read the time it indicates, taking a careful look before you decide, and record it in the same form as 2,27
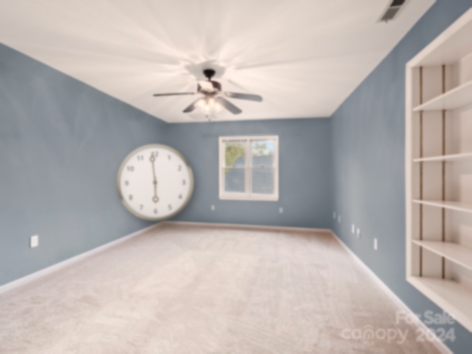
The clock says 5,59
